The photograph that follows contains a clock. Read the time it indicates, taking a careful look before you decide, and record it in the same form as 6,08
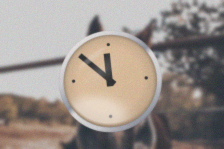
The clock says 11,52
